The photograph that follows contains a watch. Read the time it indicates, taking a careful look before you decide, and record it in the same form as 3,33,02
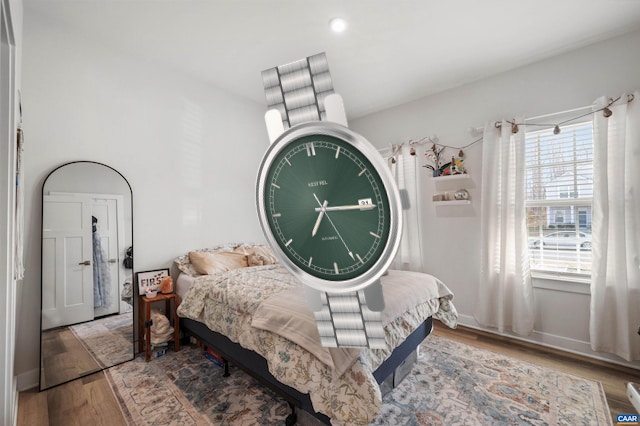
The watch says 7,15,26
